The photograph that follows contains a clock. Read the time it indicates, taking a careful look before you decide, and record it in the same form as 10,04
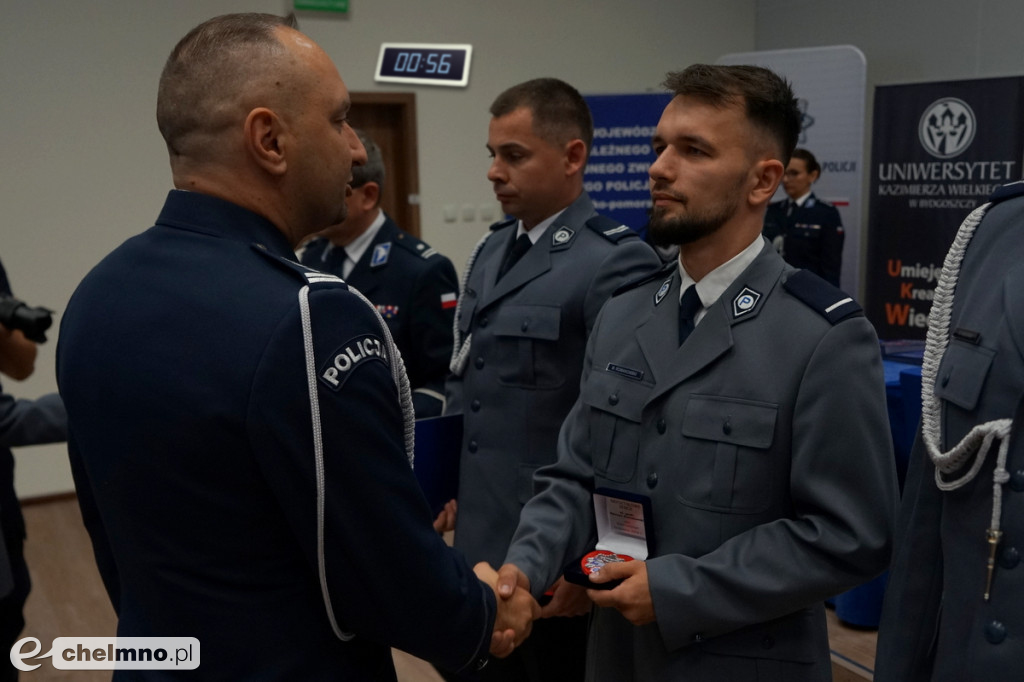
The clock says 0,56
